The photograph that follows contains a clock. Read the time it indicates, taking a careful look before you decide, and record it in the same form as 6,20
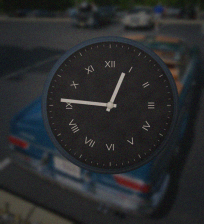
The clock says 12,46
